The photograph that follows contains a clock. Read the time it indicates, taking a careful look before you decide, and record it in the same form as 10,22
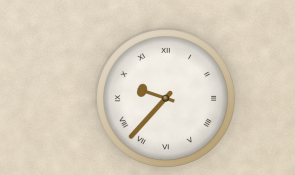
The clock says 9,37
